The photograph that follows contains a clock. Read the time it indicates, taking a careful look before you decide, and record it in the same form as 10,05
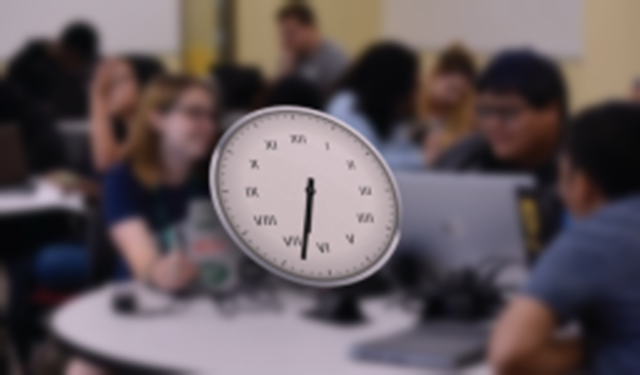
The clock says 6,33
